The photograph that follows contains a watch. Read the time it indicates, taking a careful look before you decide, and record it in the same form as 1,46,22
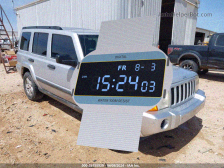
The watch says 15,24,03
